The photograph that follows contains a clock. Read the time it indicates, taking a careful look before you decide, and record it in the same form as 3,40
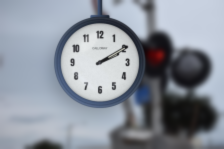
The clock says 2,10
